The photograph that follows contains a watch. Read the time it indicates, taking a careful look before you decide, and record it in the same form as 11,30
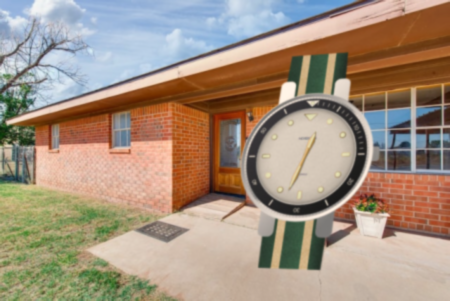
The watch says 12,33
